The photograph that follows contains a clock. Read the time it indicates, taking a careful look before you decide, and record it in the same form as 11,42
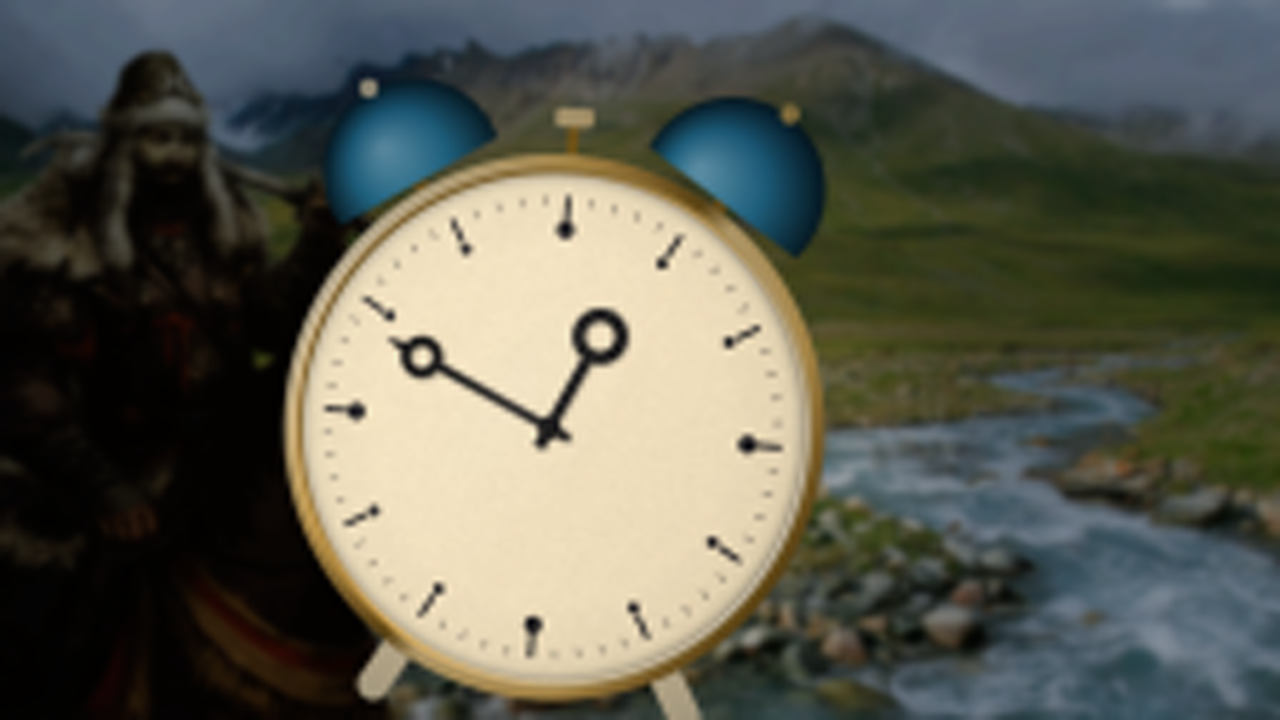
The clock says 12,49
